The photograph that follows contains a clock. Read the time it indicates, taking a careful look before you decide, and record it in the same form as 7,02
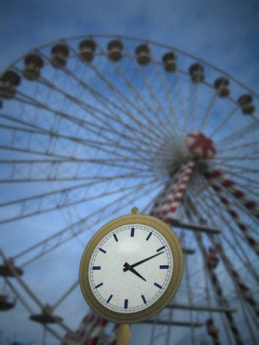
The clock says 4,11
